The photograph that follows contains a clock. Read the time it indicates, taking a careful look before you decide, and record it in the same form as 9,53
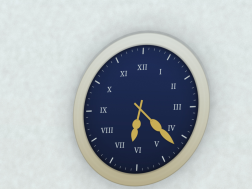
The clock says 6,22
